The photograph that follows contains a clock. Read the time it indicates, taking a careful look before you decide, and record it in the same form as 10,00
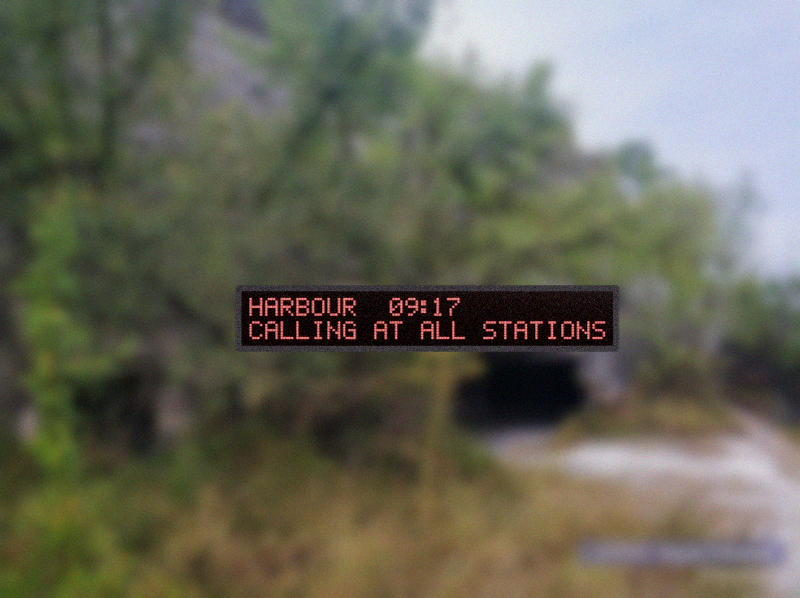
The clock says 9,17
